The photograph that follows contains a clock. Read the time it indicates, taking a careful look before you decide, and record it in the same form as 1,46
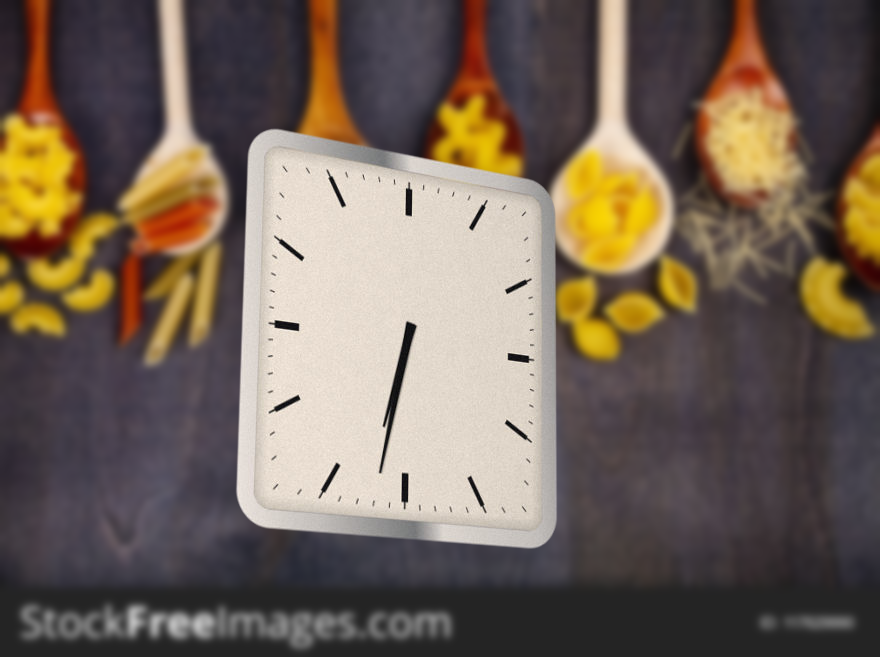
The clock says 6,32
